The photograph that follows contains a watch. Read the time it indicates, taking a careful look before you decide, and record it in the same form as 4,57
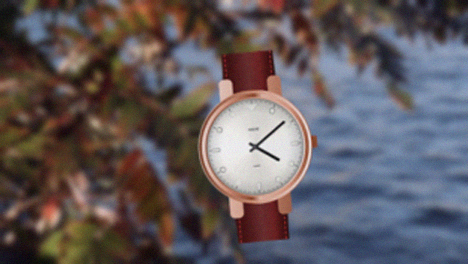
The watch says 4,09
